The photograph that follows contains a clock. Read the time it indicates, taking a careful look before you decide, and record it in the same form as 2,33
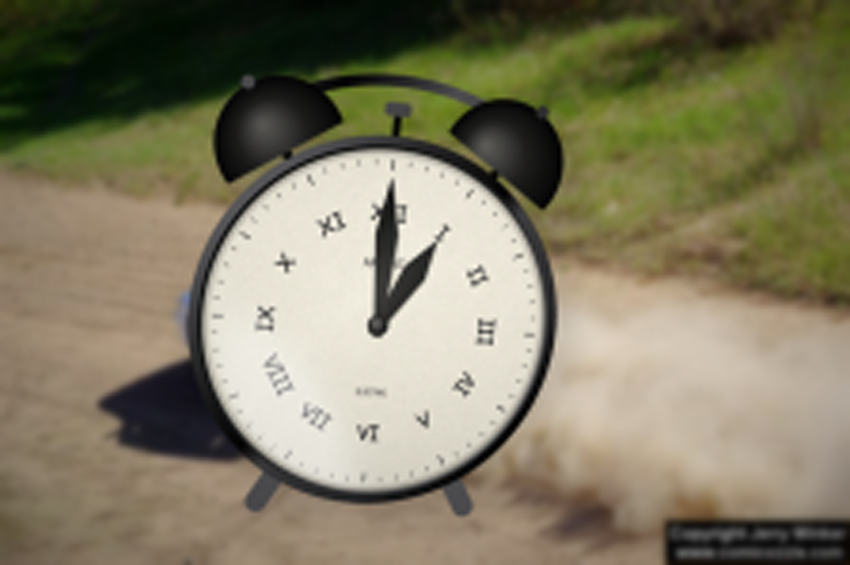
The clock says 1,00
